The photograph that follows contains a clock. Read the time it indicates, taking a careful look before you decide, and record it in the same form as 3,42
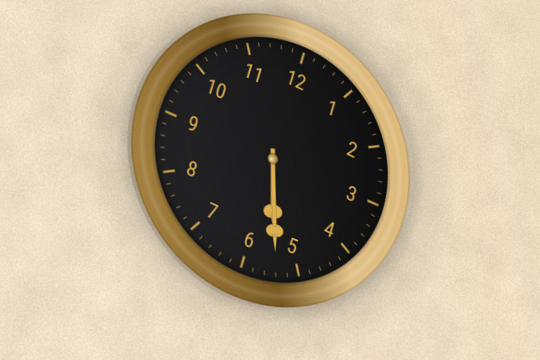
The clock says 5,27
